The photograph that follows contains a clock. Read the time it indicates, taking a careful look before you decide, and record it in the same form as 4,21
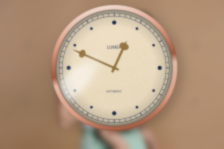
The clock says 12,49
